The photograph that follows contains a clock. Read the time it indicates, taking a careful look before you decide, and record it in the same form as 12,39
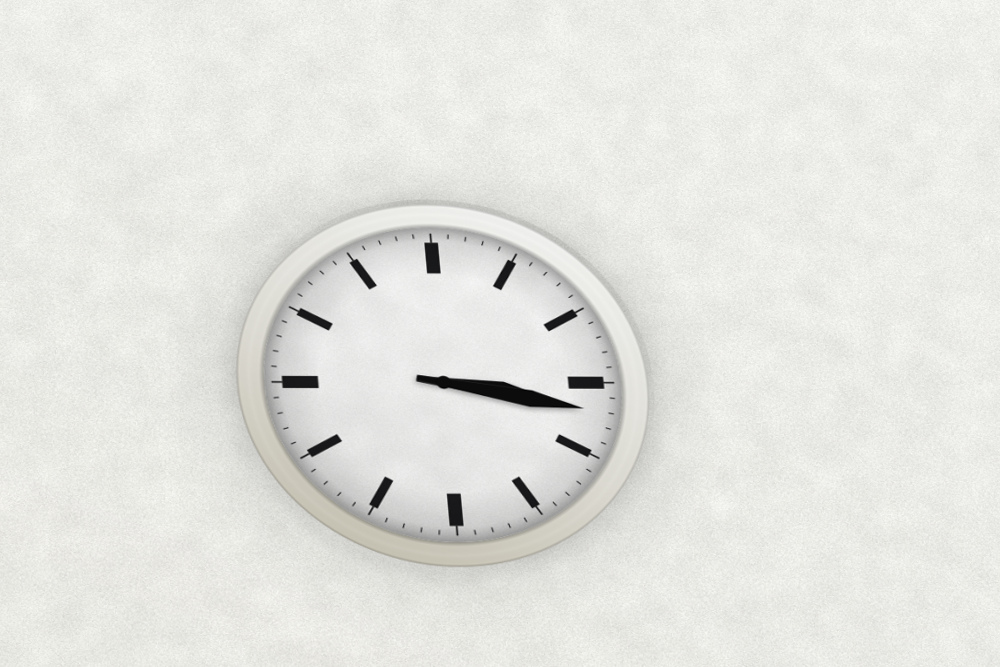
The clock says 3,17
